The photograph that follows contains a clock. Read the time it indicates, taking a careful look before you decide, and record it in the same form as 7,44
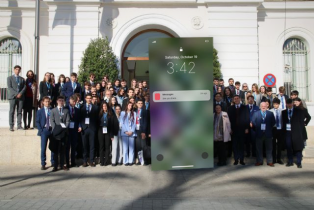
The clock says 3,42
